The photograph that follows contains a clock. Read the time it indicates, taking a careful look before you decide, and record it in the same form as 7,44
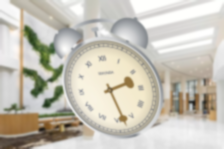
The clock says 2,28
